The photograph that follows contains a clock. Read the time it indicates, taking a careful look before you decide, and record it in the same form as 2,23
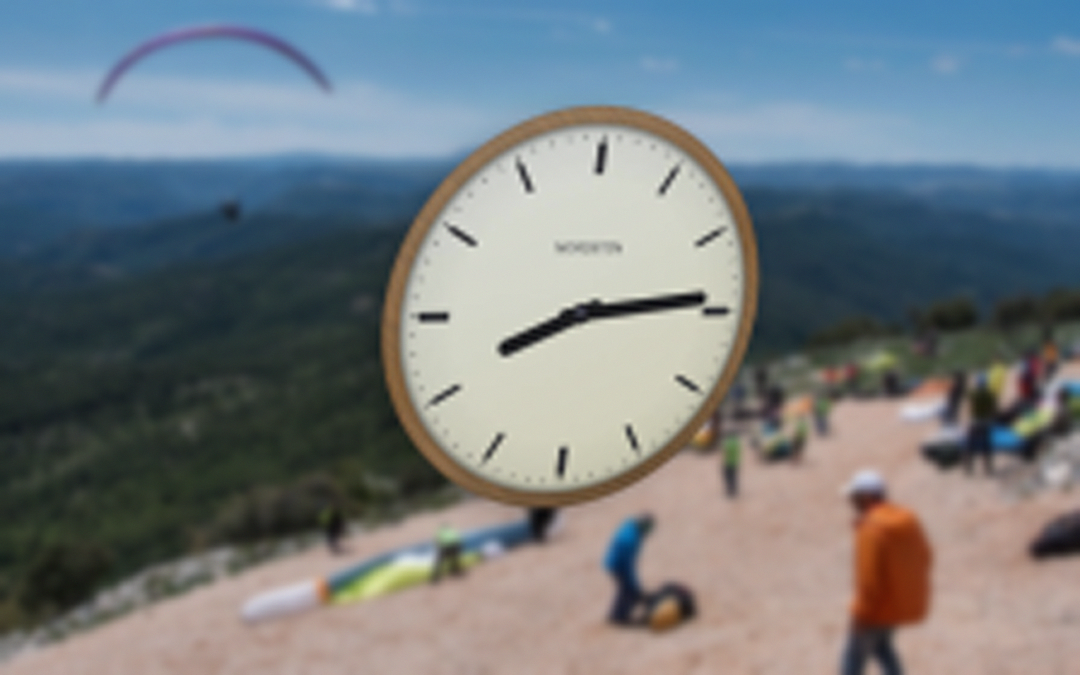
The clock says 8,14
